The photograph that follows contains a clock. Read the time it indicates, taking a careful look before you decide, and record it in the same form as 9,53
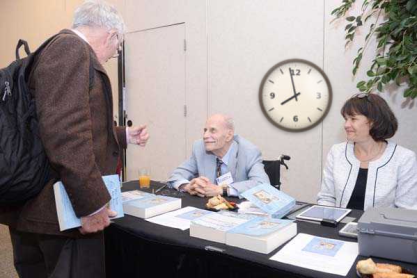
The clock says 7,58
